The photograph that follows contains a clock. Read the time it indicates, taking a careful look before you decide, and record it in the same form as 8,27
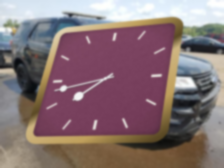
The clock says 7,43
